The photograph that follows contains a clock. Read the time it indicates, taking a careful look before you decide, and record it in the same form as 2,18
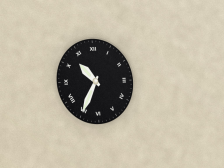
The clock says 10,35
